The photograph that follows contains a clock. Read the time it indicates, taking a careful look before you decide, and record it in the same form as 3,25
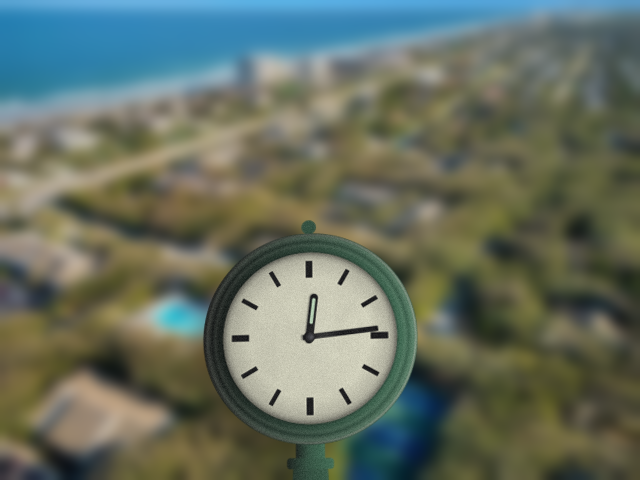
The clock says 12,14
